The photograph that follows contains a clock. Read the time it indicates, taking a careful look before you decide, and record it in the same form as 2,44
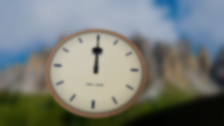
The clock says 12,00
